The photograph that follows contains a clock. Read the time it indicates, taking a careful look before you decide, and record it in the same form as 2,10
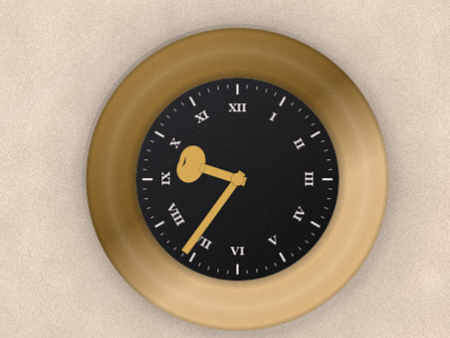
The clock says 9,36
